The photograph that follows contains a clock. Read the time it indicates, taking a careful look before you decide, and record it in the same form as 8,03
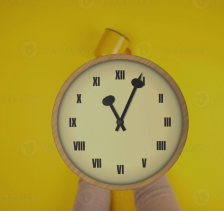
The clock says 11,04
